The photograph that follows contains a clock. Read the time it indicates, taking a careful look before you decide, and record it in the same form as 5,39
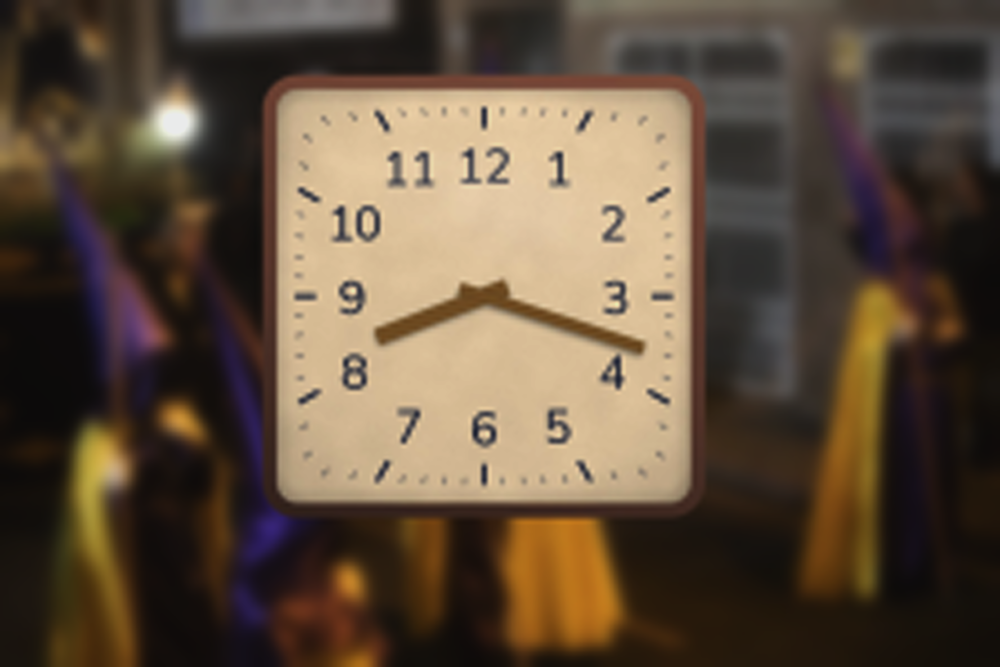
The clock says 8,18
